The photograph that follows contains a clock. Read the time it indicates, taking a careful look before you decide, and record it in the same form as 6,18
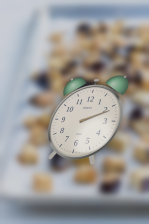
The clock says 2,11
